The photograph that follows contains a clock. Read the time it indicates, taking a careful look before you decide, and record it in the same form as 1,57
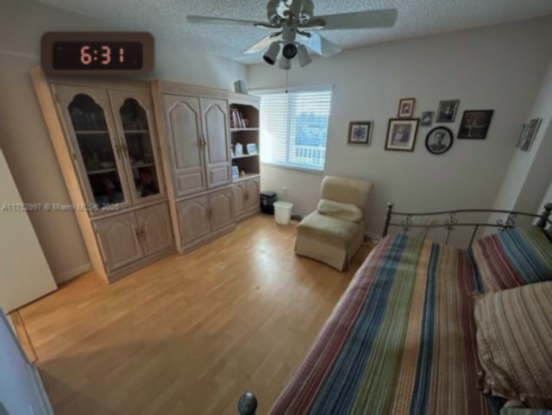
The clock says 6,31
